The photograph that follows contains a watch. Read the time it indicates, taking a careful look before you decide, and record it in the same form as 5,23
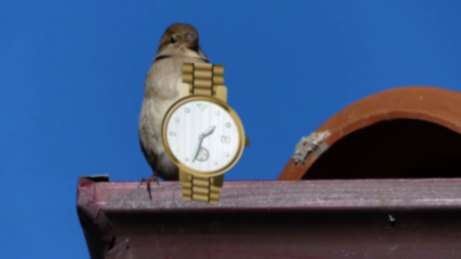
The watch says 1,33
